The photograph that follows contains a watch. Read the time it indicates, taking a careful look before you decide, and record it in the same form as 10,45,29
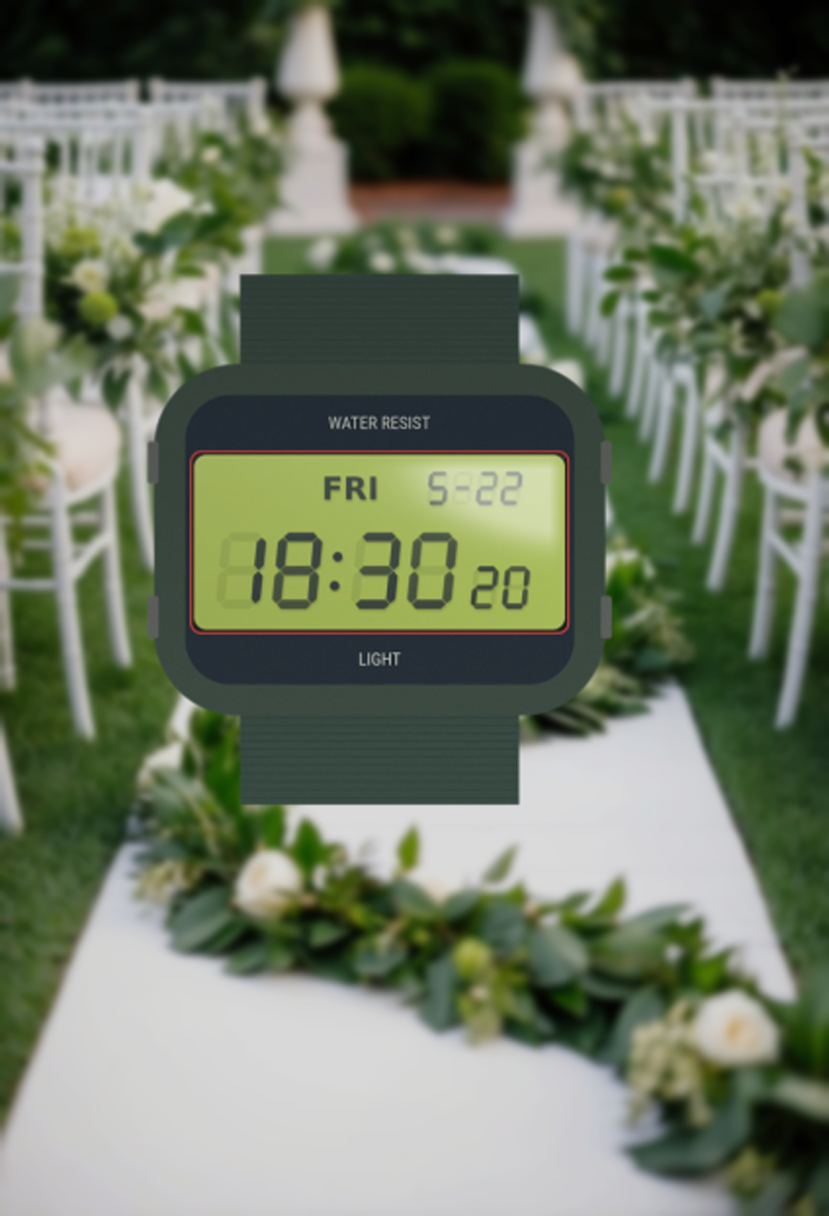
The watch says 18,30,20
